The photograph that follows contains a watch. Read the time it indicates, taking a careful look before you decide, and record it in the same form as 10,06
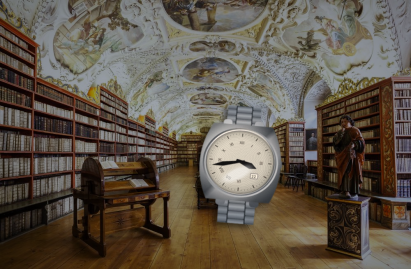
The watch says 3,43
